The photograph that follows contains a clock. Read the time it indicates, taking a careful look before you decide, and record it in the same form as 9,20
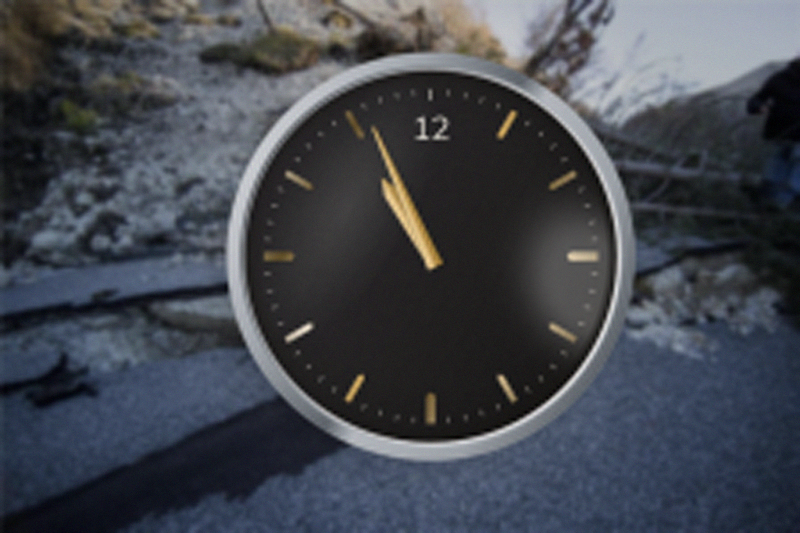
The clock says 10,56
